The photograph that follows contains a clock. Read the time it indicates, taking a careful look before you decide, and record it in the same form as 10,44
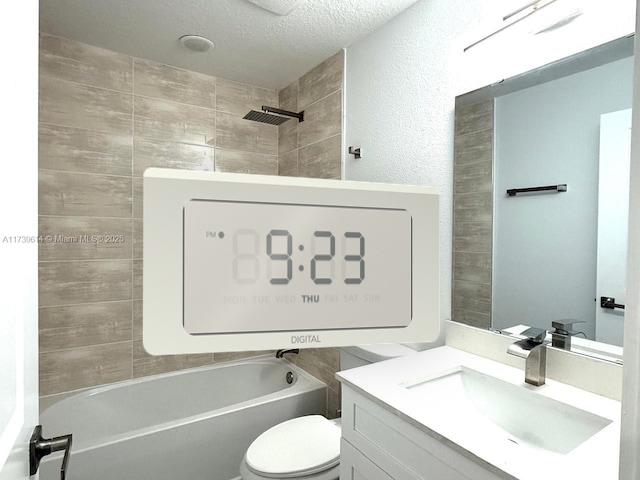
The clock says 9,23
